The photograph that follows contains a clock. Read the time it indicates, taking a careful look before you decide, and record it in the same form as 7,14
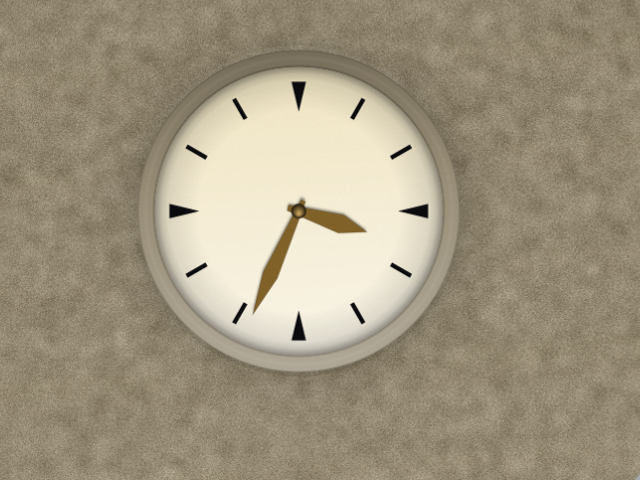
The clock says 3,34
